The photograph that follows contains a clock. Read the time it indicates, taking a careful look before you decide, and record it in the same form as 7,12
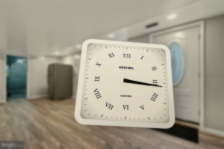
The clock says 3,16
